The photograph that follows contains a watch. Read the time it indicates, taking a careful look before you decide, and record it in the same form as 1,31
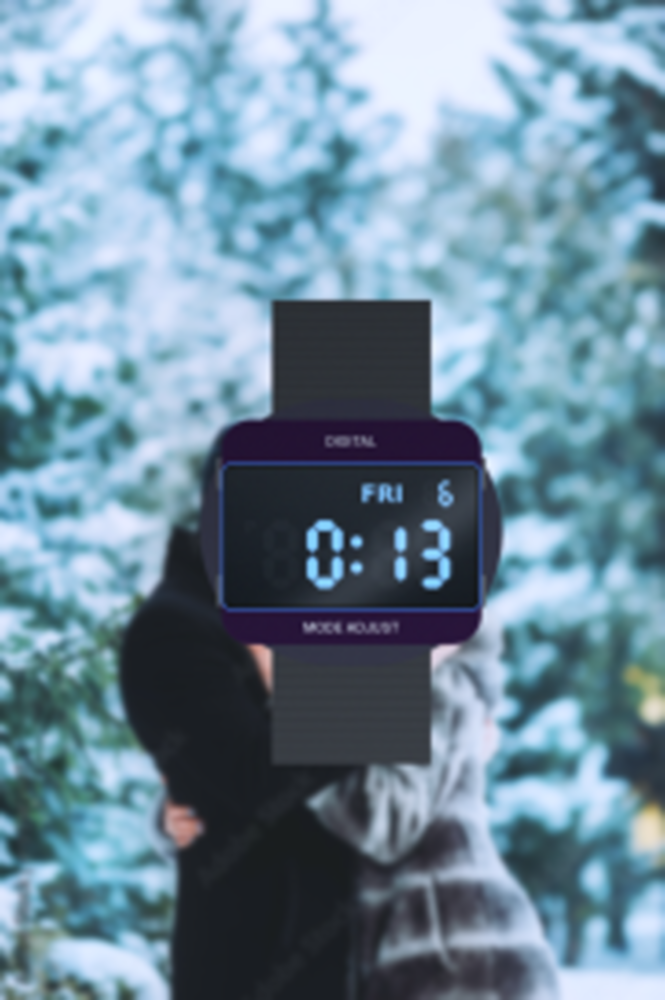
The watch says 0,13
